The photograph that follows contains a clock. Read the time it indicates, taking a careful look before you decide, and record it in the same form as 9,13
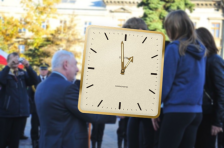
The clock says 12,59
